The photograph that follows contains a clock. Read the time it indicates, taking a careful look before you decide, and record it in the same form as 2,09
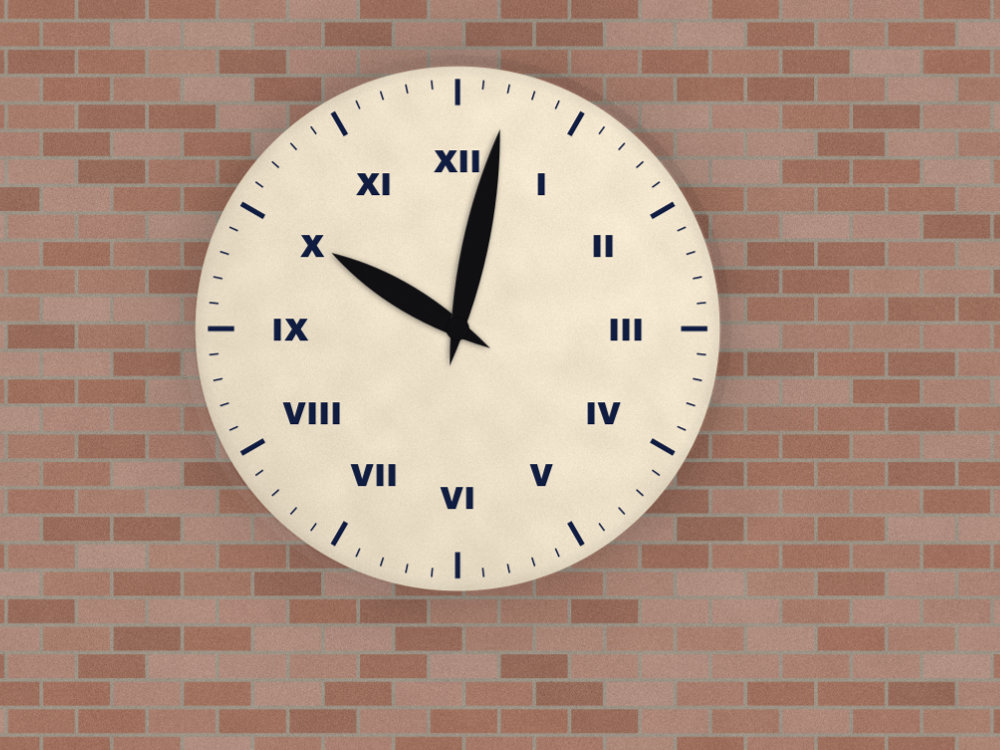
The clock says 10,02
